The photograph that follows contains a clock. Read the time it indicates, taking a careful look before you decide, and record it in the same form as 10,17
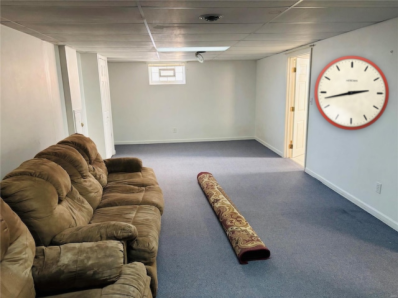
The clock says 2,43
